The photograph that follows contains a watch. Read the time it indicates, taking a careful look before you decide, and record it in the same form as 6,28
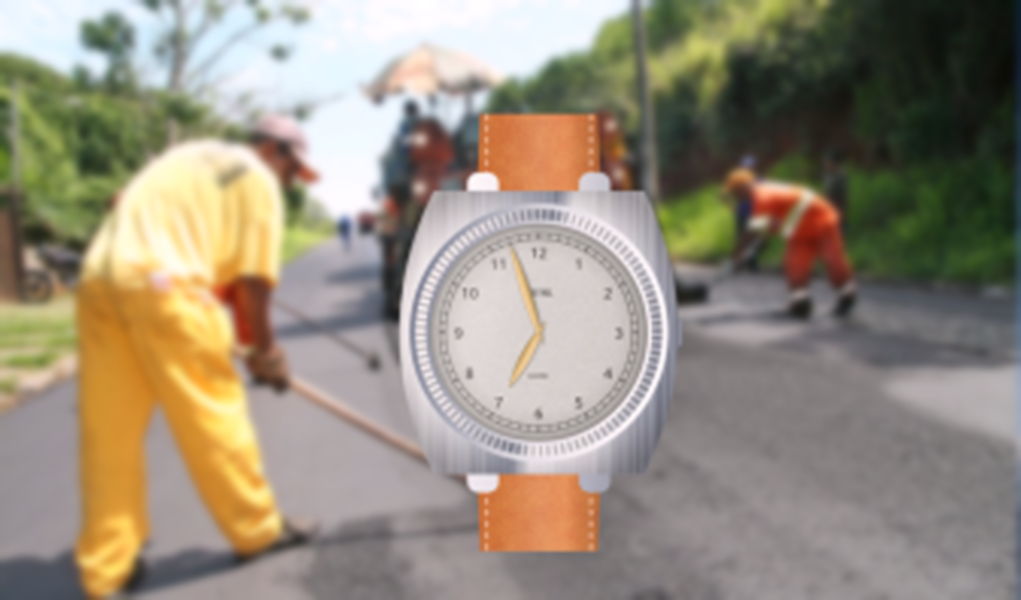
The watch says 6,57
